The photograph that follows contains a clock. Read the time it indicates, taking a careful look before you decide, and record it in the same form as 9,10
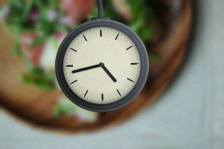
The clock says 4,43
